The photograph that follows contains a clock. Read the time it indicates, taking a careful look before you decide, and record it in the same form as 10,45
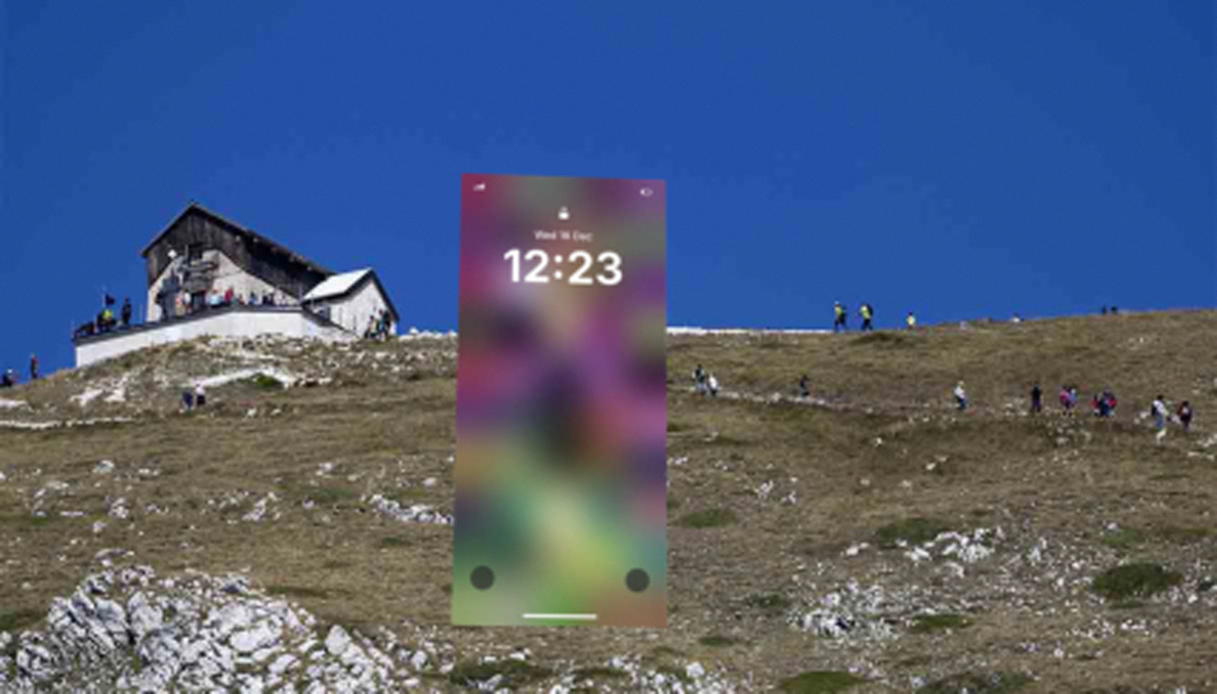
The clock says 12,23
